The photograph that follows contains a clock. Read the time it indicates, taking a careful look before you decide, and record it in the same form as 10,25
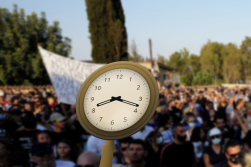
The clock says 8,18
